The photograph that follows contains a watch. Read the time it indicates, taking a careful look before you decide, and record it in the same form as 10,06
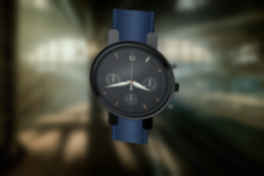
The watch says 3,42
